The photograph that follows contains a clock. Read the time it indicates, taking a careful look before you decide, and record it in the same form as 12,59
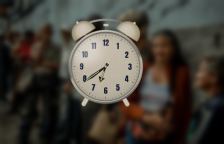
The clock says 6,39
